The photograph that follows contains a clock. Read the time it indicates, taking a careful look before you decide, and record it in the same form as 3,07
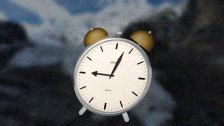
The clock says 9,03
